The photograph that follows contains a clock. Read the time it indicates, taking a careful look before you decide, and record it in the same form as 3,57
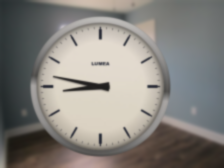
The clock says 8,47
